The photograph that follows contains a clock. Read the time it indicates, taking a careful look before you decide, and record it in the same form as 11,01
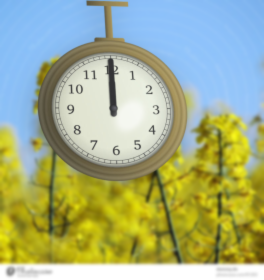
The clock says 12,00
